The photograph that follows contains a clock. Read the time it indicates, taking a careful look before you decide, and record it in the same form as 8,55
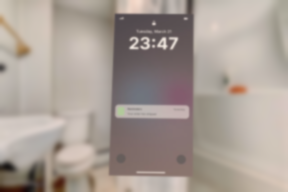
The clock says 23,47
